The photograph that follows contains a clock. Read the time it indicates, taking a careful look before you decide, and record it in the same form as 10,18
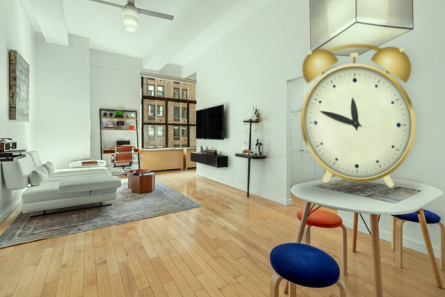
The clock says 11,48
